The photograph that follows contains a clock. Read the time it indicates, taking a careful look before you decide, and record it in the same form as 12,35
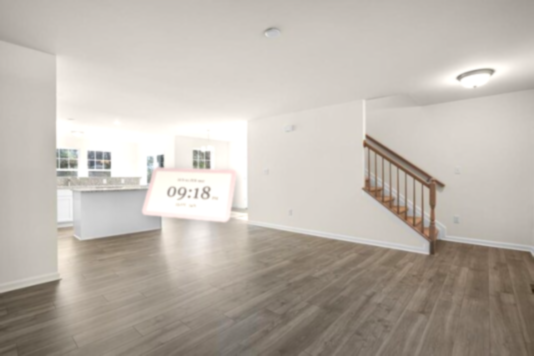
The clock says 9,18
